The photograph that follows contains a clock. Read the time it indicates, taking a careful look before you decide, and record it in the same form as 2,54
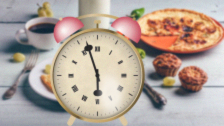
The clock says 5,57
